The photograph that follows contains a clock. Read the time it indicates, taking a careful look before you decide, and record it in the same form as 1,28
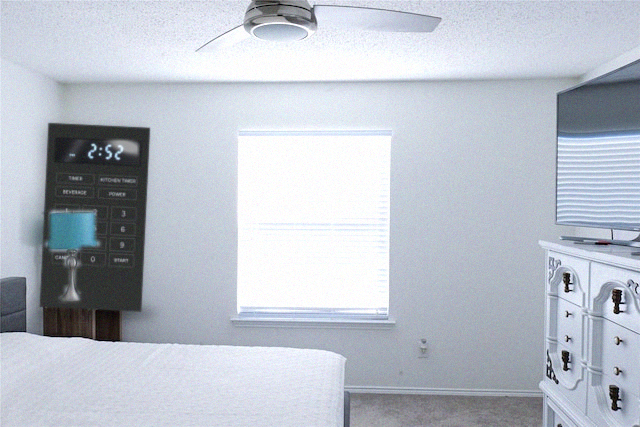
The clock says 2,52
